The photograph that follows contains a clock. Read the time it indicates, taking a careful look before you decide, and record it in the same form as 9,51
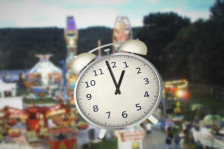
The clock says 12,59
